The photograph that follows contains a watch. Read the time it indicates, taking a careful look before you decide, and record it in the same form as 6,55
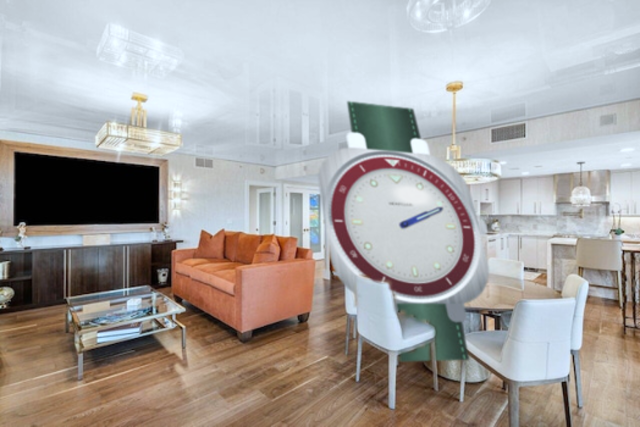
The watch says 2,11
